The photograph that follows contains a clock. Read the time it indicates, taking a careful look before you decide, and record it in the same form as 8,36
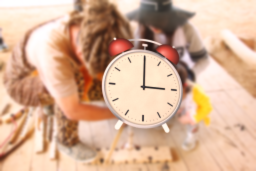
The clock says 3,00
